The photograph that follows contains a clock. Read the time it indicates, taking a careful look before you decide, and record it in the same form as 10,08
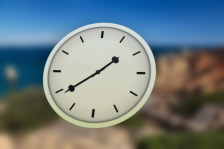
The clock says 1,39
